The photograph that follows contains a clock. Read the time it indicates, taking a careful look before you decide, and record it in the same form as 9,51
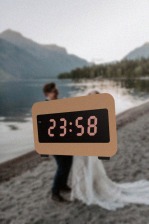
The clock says 23,58
